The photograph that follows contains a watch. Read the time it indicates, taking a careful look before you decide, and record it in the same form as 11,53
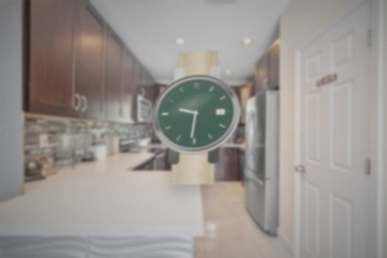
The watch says 9,31
